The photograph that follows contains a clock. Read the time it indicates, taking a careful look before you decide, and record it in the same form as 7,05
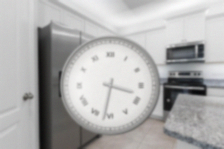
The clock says 3,32
